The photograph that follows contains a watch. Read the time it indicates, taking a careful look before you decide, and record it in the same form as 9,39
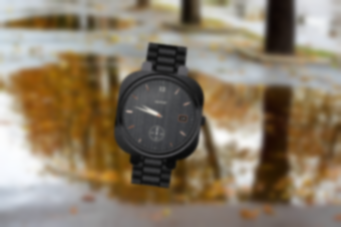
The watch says 9,47
